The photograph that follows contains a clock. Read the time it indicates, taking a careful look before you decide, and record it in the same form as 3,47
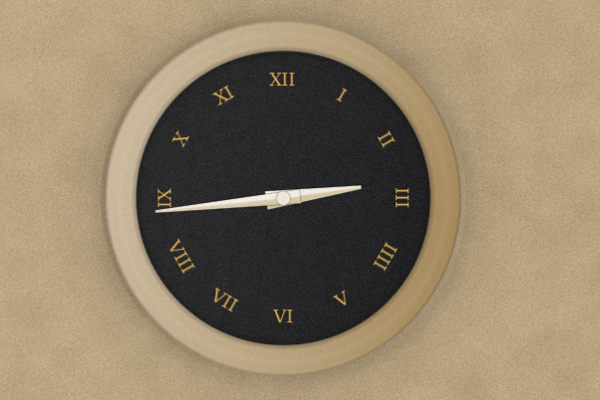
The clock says 2,44
